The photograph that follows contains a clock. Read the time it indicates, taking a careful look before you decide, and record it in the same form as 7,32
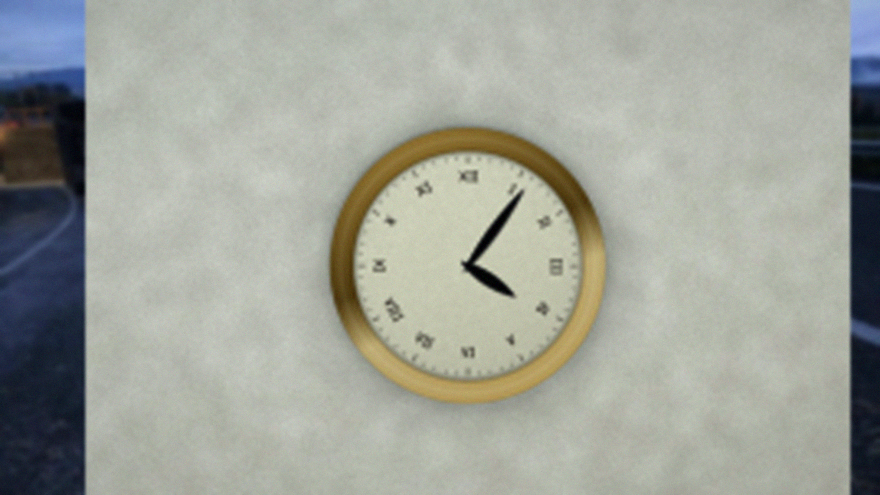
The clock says 4,06
